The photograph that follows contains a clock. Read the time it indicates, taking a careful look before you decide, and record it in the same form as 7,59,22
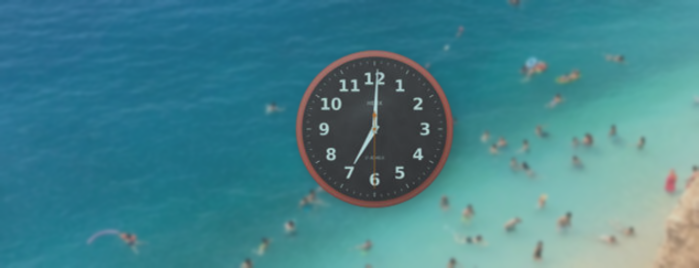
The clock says 7,00,30
